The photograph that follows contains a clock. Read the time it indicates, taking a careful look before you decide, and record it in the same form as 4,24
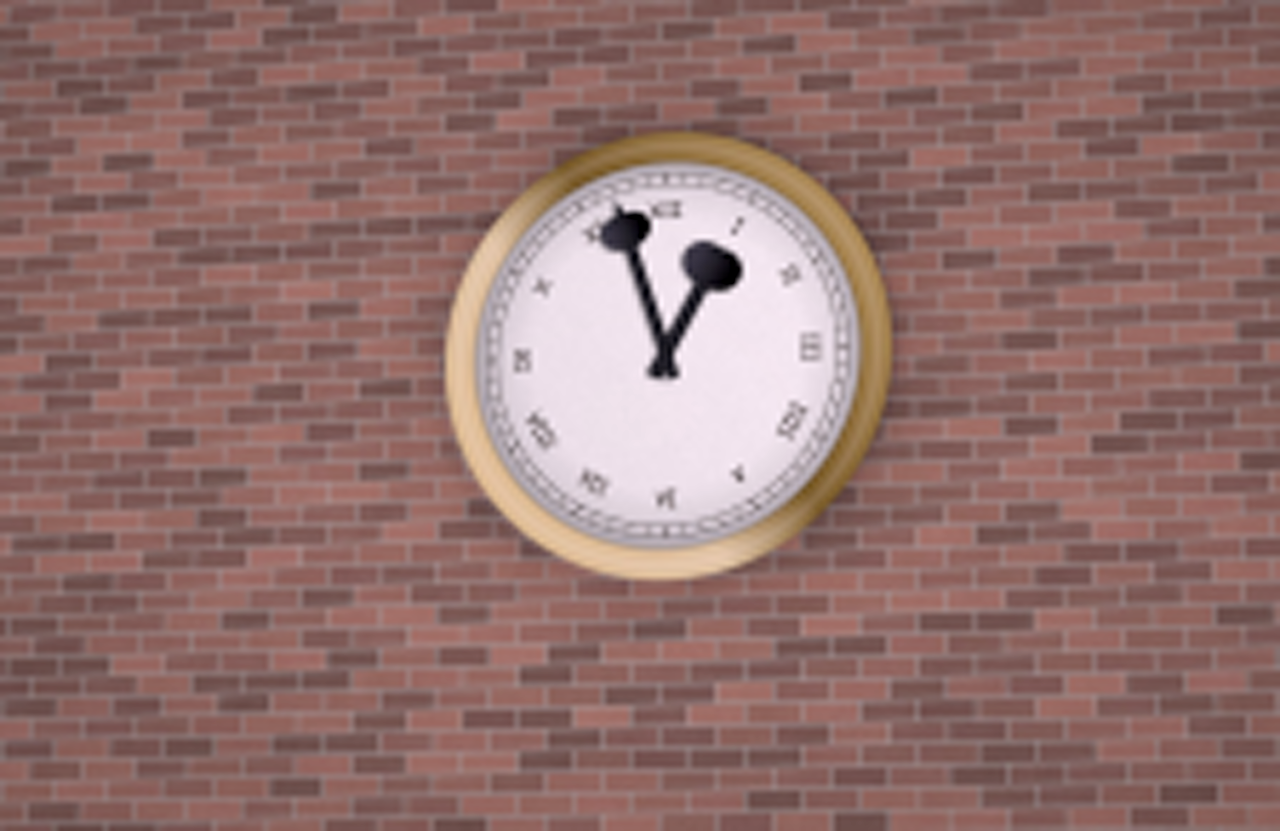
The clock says 12,57
